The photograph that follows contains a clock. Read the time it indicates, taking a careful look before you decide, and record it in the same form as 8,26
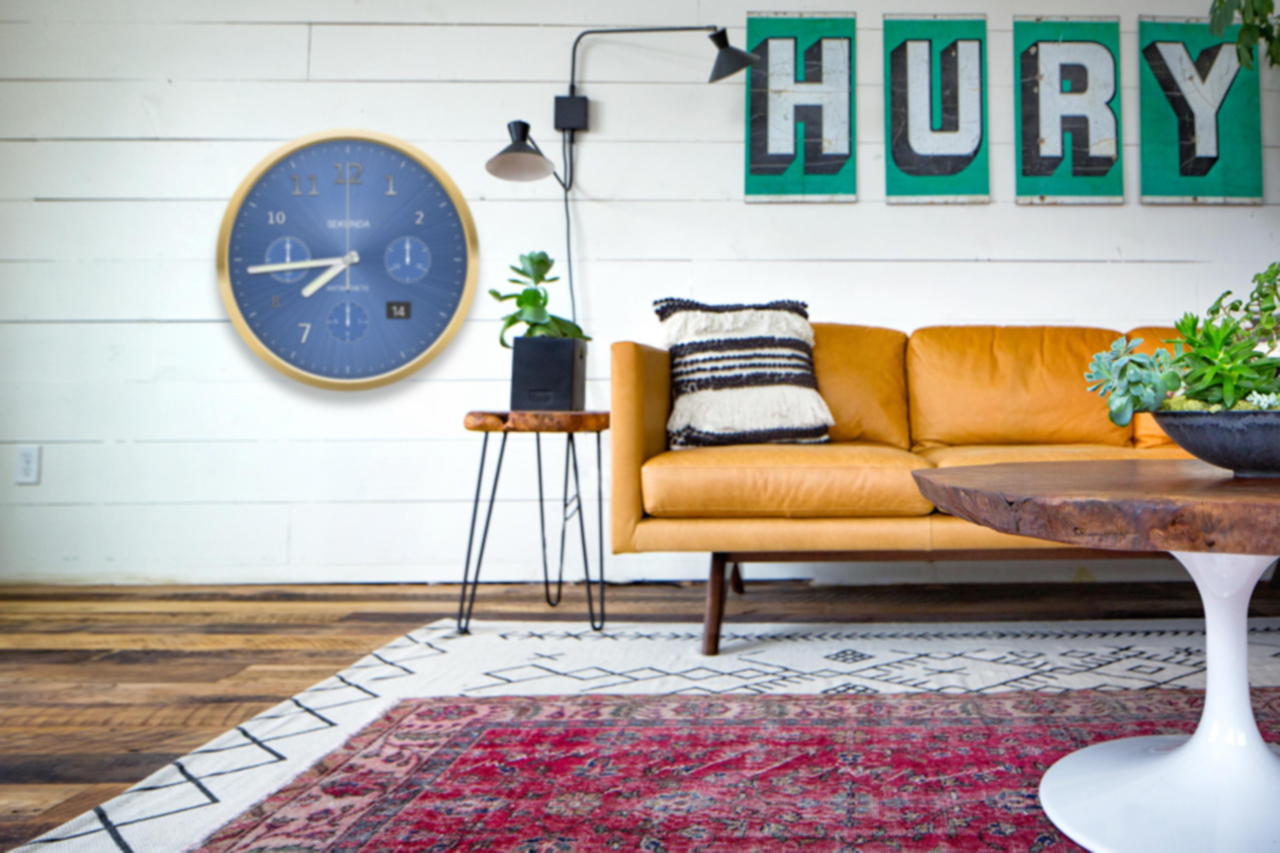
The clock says 7,44
